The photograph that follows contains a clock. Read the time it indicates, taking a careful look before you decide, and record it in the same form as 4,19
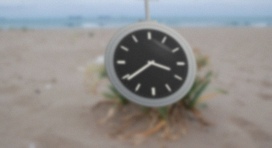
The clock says 3,39
